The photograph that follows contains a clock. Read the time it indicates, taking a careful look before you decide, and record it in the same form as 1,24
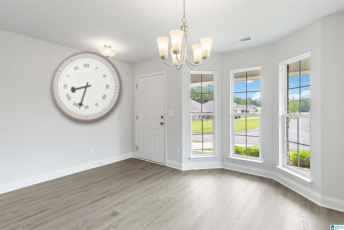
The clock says 8,33
